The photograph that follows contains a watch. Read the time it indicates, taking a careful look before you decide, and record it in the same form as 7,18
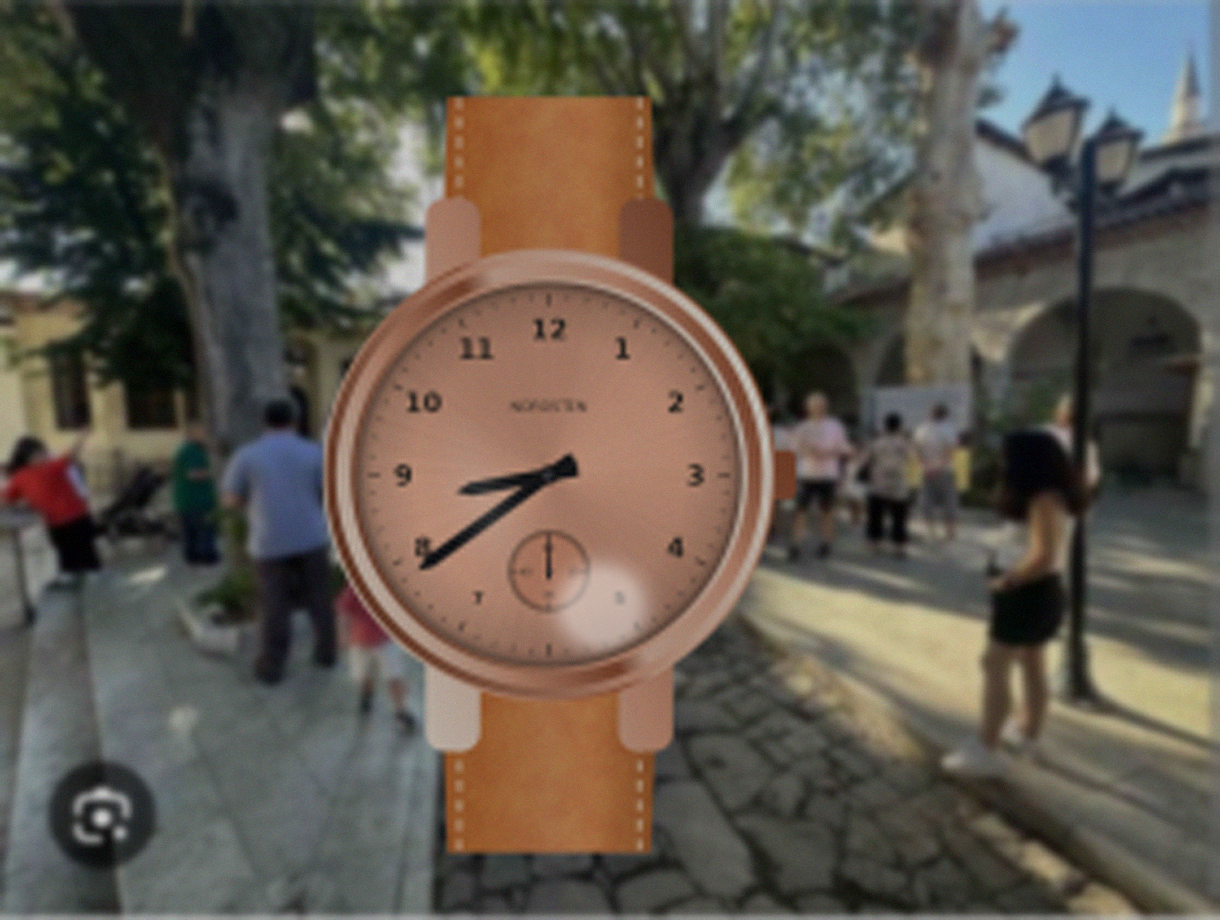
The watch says 8,39
